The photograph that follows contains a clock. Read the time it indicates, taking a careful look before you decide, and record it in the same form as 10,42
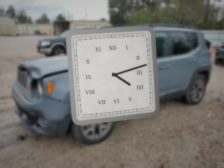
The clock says 4,13
